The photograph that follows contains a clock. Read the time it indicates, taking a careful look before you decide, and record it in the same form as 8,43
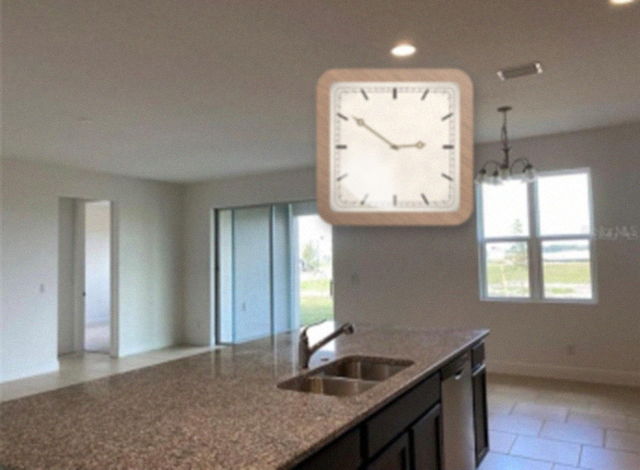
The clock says 2,51
